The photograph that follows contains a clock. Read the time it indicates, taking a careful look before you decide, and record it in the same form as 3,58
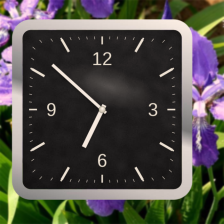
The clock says 6,52
